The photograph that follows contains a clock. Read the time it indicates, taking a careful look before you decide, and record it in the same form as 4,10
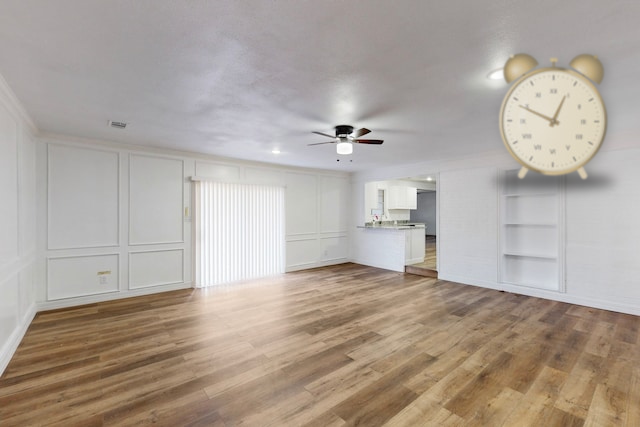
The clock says 12,49
